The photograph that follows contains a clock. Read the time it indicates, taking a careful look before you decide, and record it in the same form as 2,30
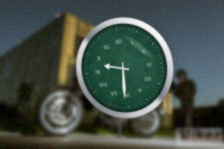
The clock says 9,31
